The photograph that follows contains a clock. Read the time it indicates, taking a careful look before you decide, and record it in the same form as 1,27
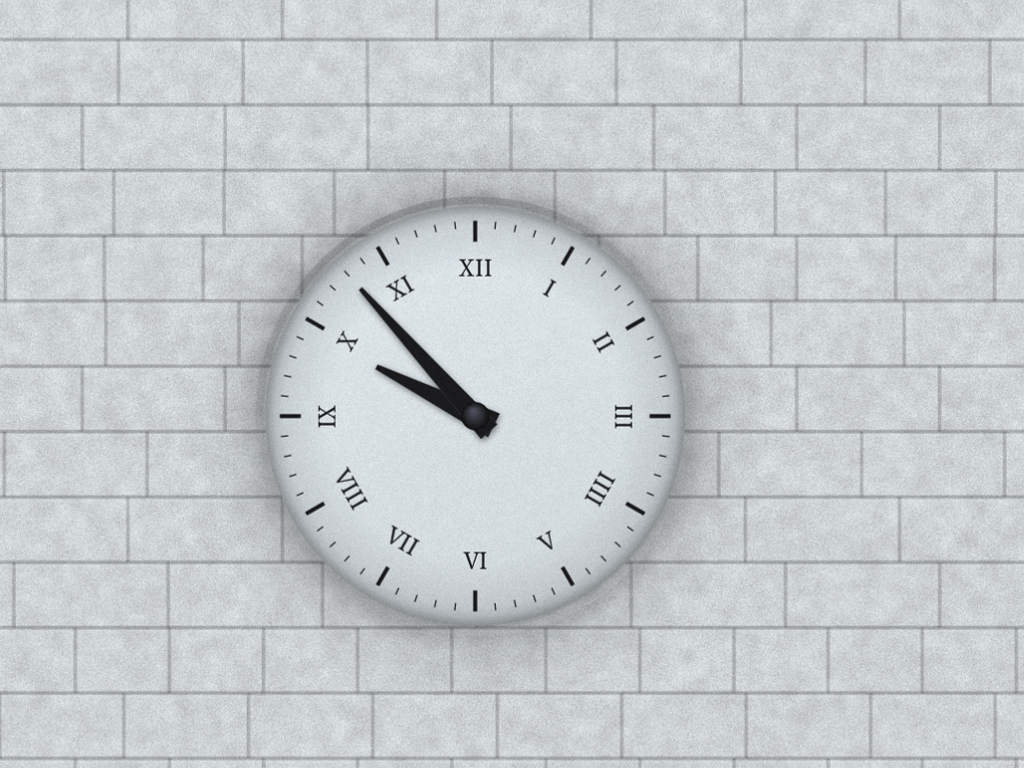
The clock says 9,53
